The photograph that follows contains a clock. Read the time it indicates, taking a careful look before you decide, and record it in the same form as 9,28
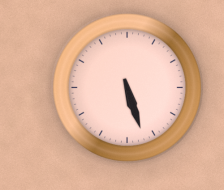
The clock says 5,27
